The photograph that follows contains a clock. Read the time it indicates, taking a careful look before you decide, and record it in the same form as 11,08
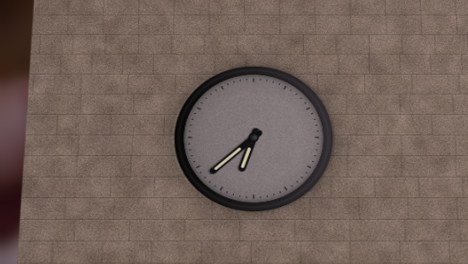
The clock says 6,38
